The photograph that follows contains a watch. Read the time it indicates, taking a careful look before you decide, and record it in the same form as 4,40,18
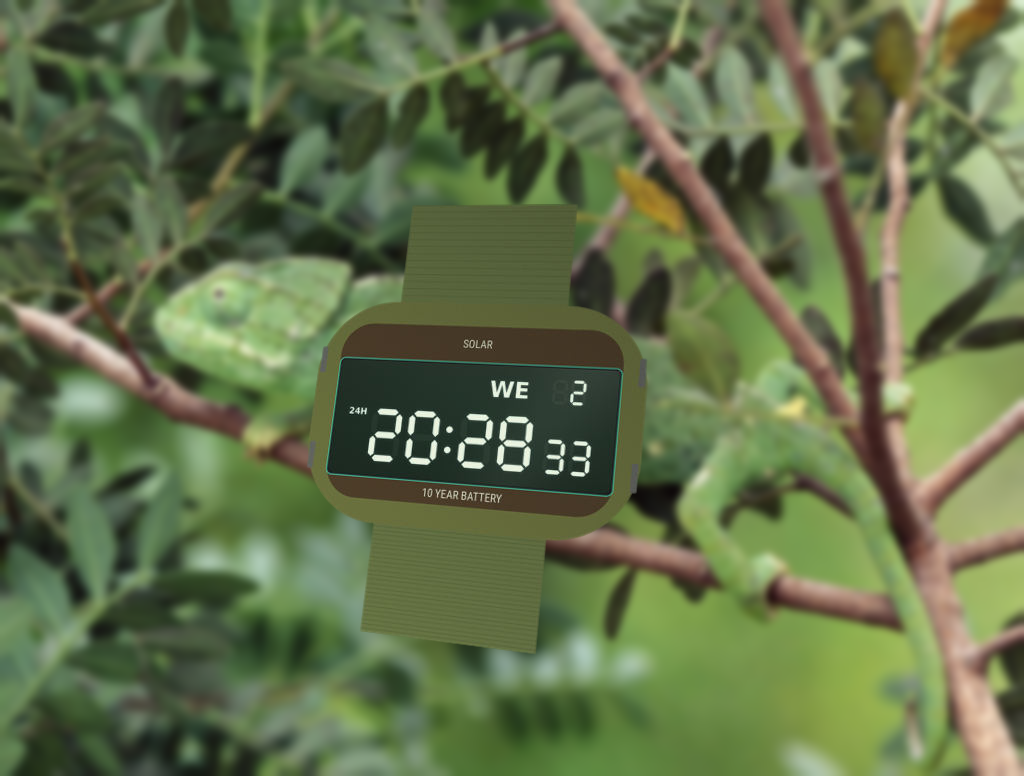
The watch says 20,28,33
